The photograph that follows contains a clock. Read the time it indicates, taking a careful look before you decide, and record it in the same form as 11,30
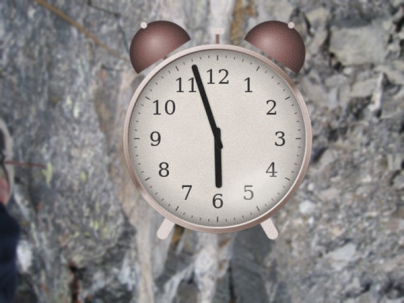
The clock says 5,57
